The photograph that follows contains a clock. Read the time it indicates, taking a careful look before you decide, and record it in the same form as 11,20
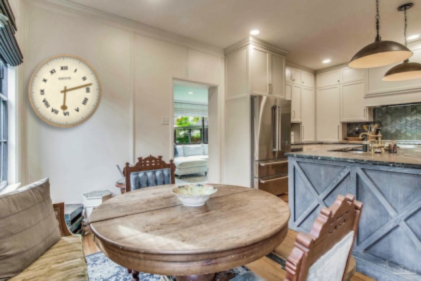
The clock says 6,13
